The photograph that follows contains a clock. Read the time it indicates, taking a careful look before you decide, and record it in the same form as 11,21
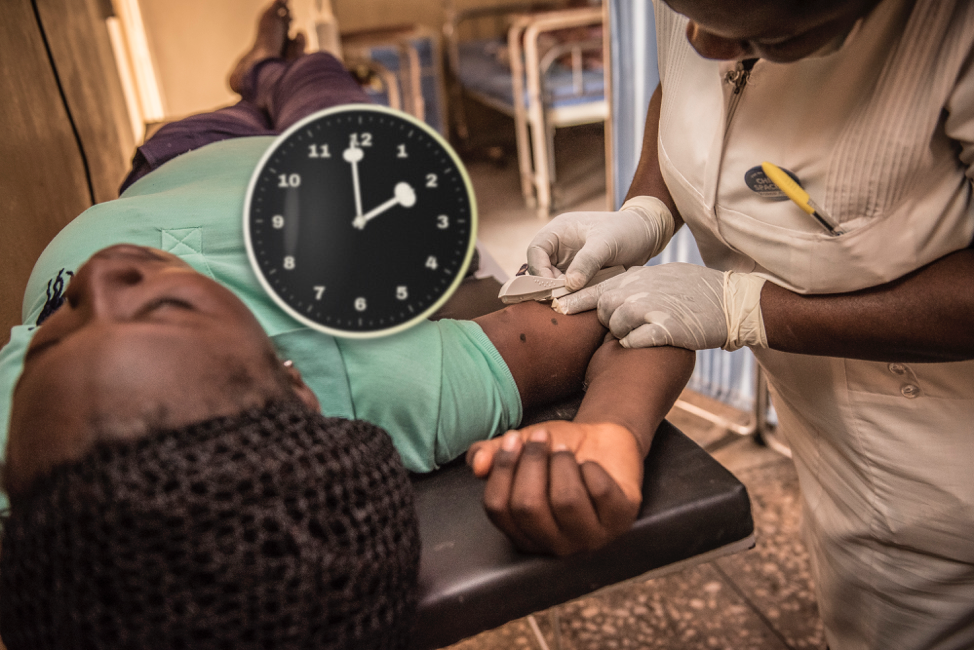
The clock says 1,59
